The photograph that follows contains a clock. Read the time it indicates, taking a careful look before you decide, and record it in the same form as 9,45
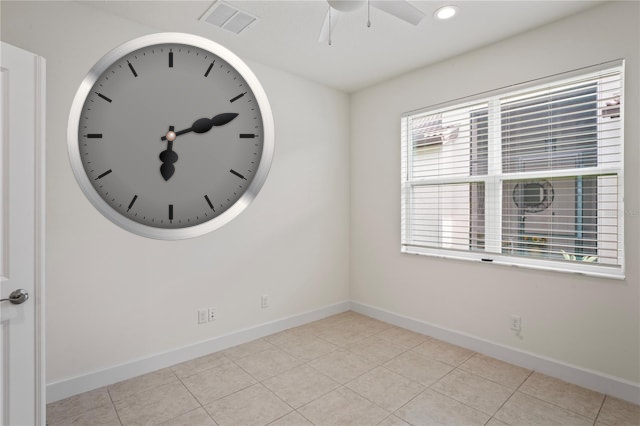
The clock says 6,12
